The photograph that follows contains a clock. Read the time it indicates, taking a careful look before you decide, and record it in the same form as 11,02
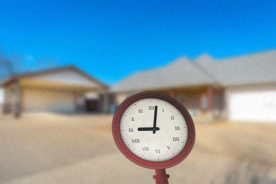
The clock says 9,02
